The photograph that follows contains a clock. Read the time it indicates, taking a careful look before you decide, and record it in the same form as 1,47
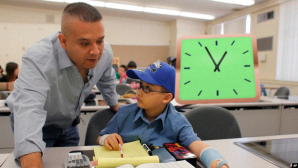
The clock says 12,56
